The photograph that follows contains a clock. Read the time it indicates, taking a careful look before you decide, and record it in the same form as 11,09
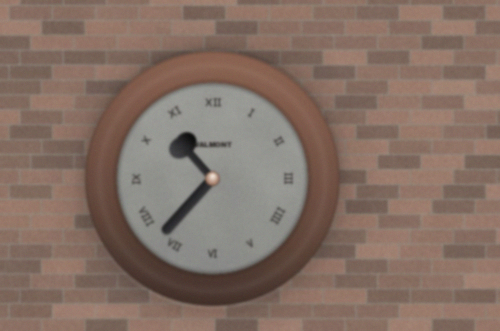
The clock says 10,37
